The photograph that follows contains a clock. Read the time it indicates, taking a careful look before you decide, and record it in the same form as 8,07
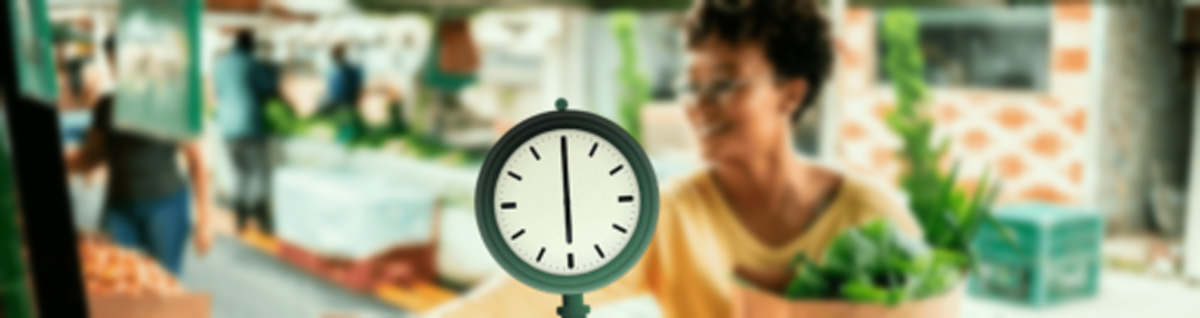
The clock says 6,00
